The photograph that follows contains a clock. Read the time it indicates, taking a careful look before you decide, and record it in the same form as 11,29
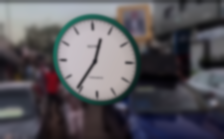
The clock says 12,36
